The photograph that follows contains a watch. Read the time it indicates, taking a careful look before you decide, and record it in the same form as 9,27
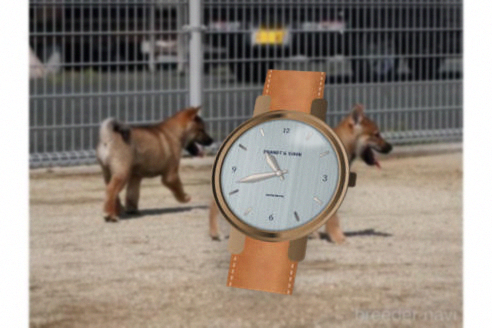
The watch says 10,42
